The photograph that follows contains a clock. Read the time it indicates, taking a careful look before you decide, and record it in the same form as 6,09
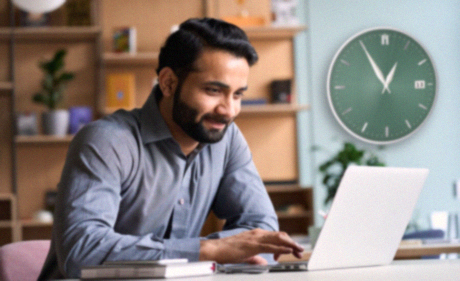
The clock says 12,55
